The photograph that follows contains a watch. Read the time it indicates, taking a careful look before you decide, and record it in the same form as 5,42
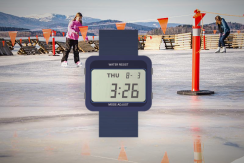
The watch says 3,26
